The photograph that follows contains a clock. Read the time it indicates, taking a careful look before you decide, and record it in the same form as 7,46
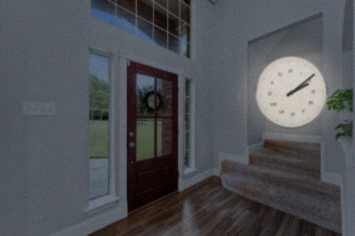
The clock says 2,09
